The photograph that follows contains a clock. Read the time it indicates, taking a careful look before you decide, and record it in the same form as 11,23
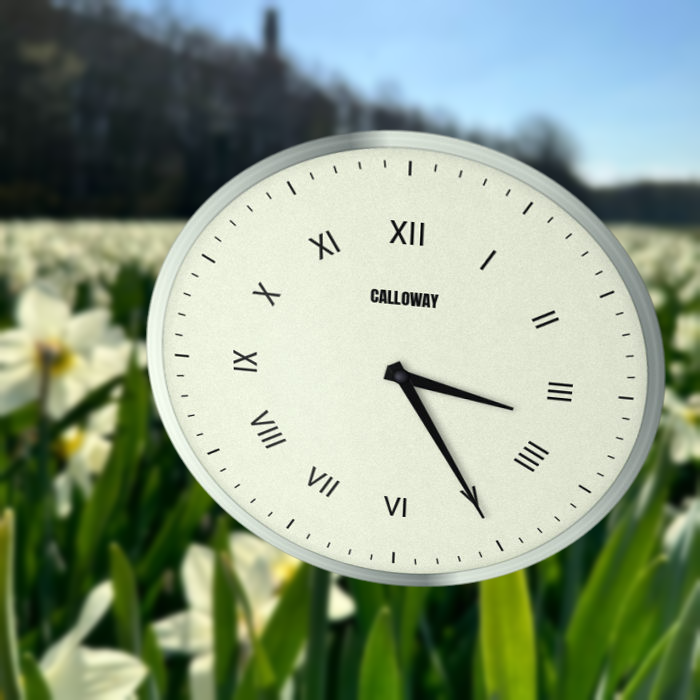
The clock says 3,25
